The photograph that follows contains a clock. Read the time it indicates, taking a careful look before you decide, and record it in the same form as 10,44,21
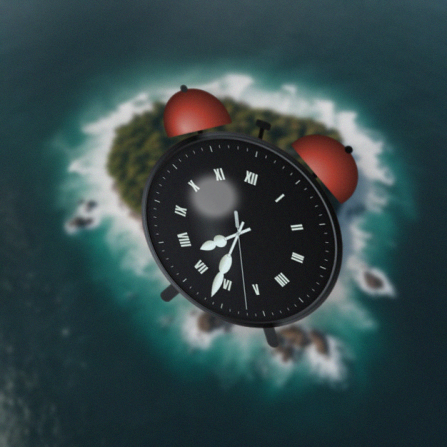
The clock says 7,31,27
